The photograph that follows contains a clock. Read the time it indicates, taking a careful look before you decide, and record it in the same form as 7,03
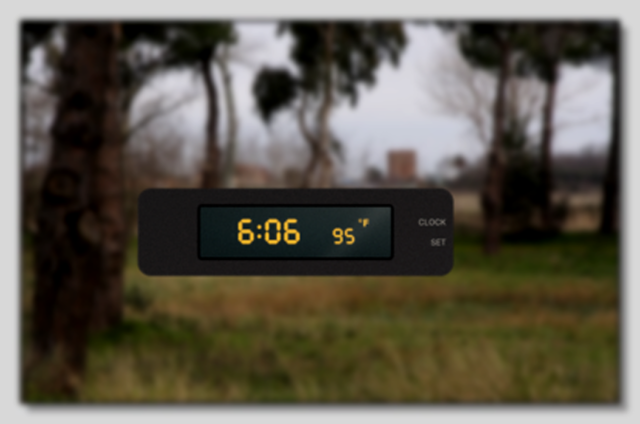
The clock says 6,06
